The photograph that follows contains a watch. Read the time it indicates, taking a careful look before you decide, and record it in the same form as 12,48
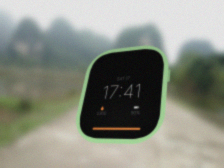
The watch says 17,41
